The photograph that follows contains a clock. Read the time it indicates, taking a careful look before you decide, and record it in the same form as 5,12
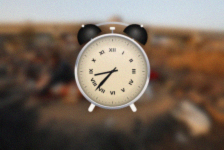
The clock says 8,37
